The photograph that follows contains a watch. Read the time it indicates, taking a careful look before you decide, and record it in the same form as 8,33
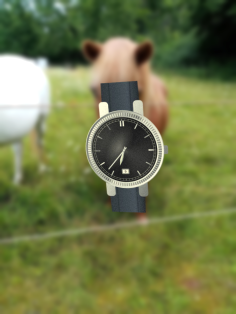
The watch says 6,37
